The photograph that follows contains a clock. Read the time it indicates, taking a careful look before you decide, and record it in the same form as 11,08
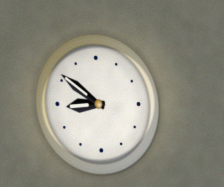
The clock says 8,51
